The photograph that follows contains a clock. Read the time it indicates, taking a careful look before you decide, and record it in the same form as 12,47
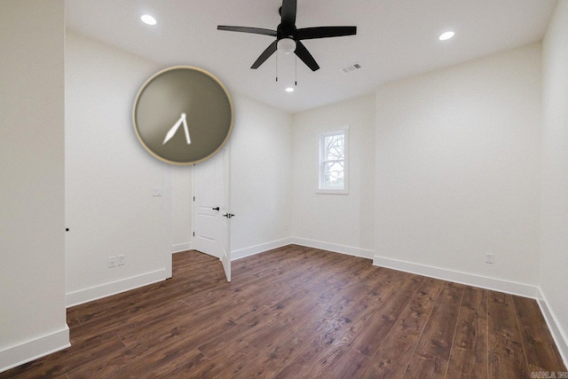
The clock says 5,36
